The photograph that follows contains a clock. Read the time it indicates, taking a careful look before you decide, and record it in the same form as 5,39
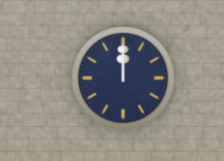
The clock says 12,00
